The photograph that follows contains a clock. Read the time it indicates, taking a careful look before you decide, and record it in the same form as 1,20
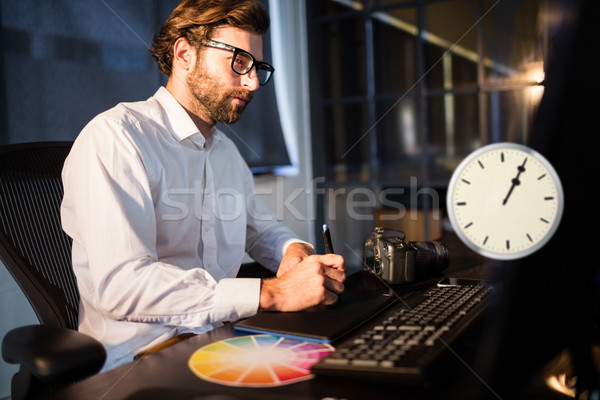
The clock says 1,05
